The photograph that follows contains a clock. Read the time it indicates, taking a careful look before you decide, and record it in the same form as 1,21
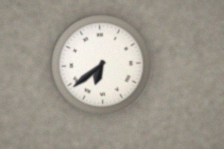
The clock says 6,39
